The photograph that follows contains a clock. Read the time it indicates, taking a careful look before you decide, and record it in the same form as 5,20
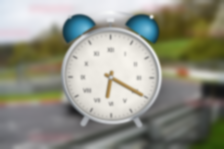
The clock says 6,20
